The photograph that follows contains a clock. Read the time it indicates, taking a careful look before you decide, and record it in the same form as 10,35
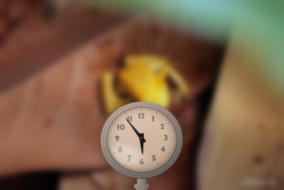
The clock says 5,54
